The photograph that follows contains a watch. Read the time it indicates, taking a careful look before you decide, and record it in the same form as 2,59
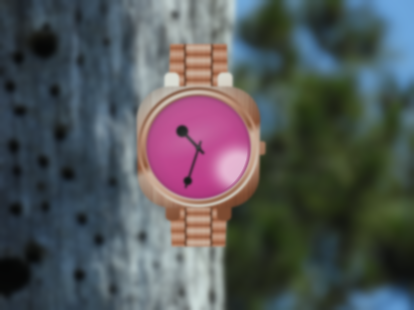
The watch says 10,33
